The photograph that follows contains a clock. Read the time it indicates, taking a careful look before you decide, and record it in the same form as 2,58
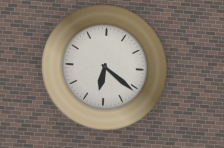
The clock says 6,21
